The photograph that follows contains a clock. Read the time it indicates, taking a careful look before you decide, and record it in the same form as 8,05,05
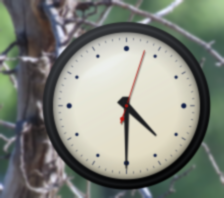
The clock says 4,30,03
